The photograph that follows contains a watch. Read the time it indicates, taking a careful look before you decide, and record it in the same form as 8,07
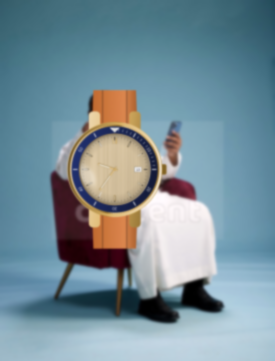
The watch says 9,36
